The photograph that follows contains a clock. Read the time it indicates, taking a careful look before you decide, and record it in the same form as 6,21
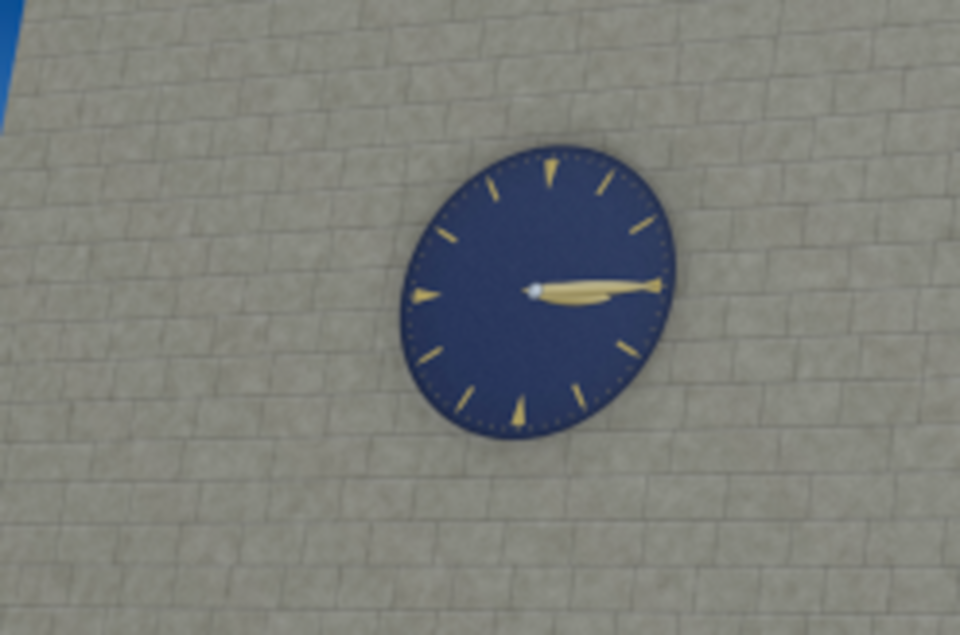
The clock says 3,15
